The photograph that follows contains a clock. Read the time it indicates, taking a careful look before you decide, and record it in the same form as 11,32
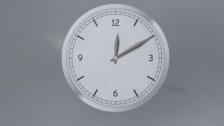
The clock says 12,10
